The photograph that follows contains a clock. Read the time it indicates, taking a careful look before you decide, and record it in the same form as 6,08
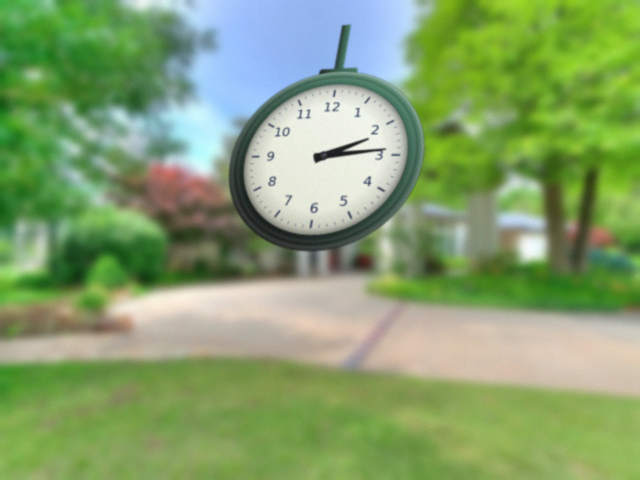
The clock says 2,14
